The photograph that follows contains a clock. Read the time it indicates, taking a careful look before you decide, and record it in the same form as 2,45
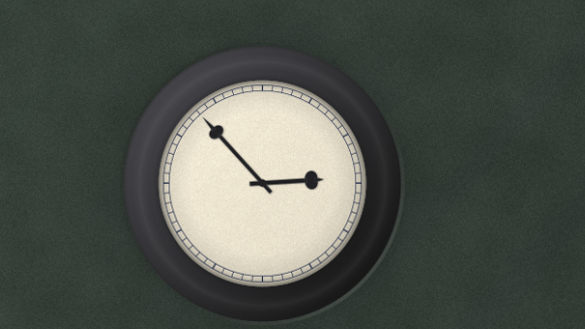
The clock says 2,53
